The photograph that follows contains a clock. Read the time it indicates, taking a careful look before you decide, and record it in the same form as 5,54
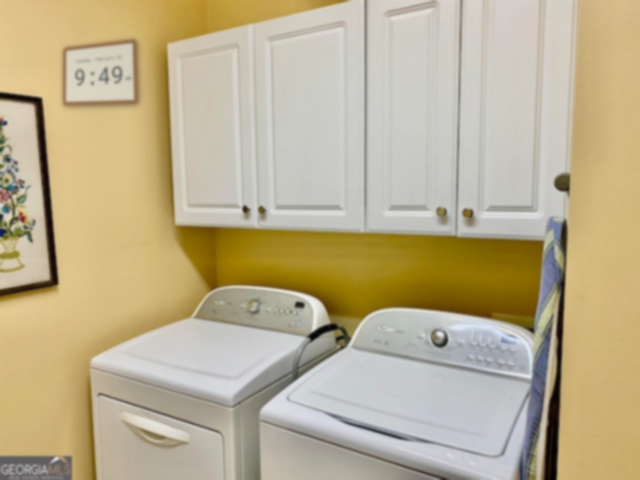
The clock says 9,49
